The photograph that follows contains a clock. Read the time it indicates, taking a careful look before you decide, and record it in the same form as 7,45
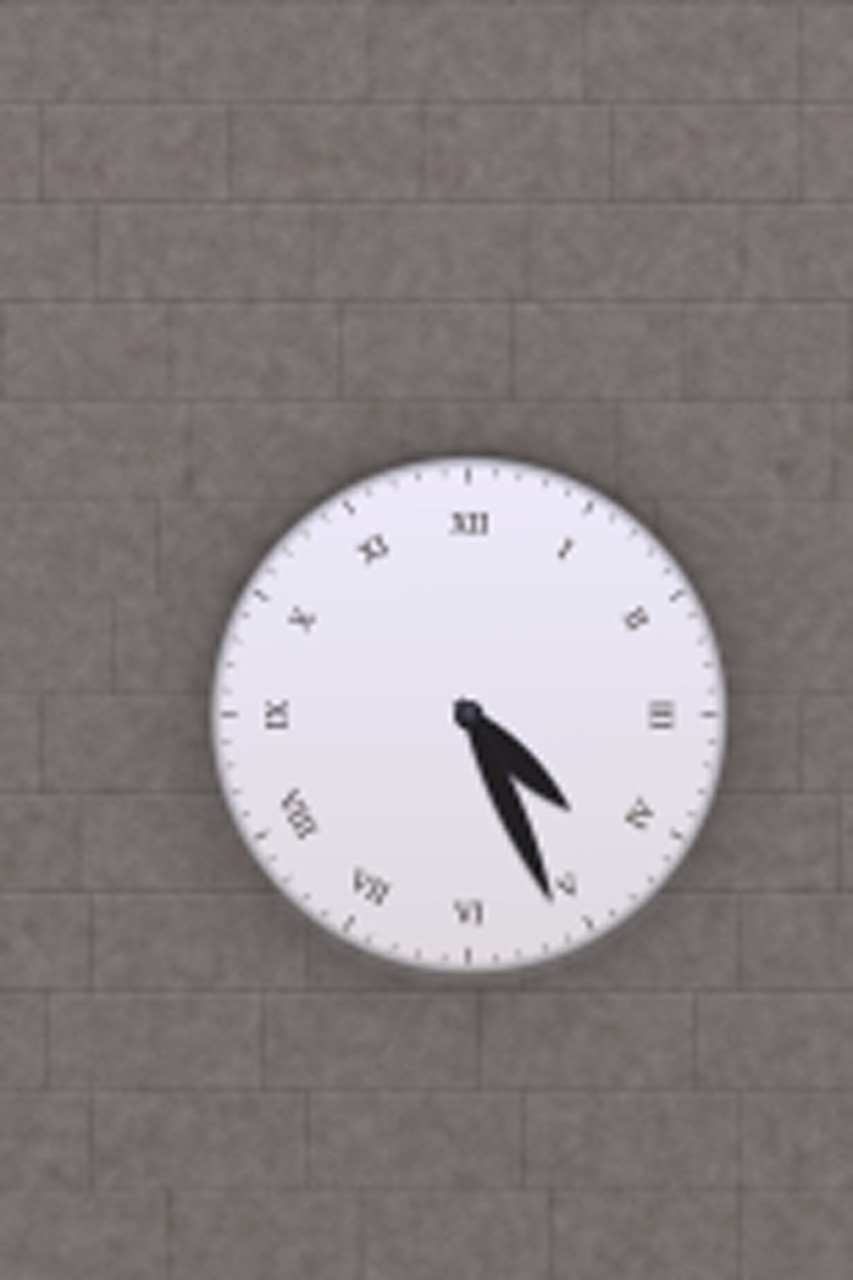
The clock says 4,26
